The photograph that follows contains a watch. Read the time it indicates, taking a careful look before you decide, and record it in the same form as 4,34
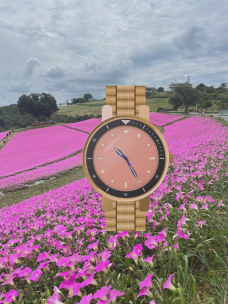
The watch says 10,25
